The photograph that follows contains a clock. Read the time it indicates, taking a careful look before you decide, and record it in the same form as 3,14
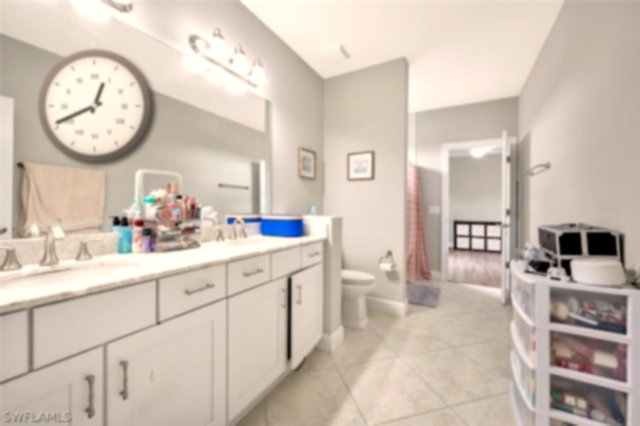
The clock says 12,41
